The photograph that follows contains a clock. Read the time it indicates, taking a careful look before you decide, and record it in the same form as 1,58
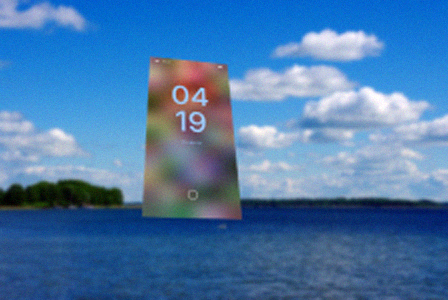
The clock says 4,19
